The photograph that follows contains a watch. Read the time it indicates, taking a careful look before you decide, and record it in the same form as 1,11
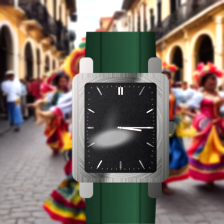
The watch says 3,15
